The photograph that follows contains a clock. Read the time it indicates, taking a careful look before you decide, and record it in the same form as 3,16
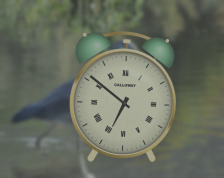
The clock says 6,51
